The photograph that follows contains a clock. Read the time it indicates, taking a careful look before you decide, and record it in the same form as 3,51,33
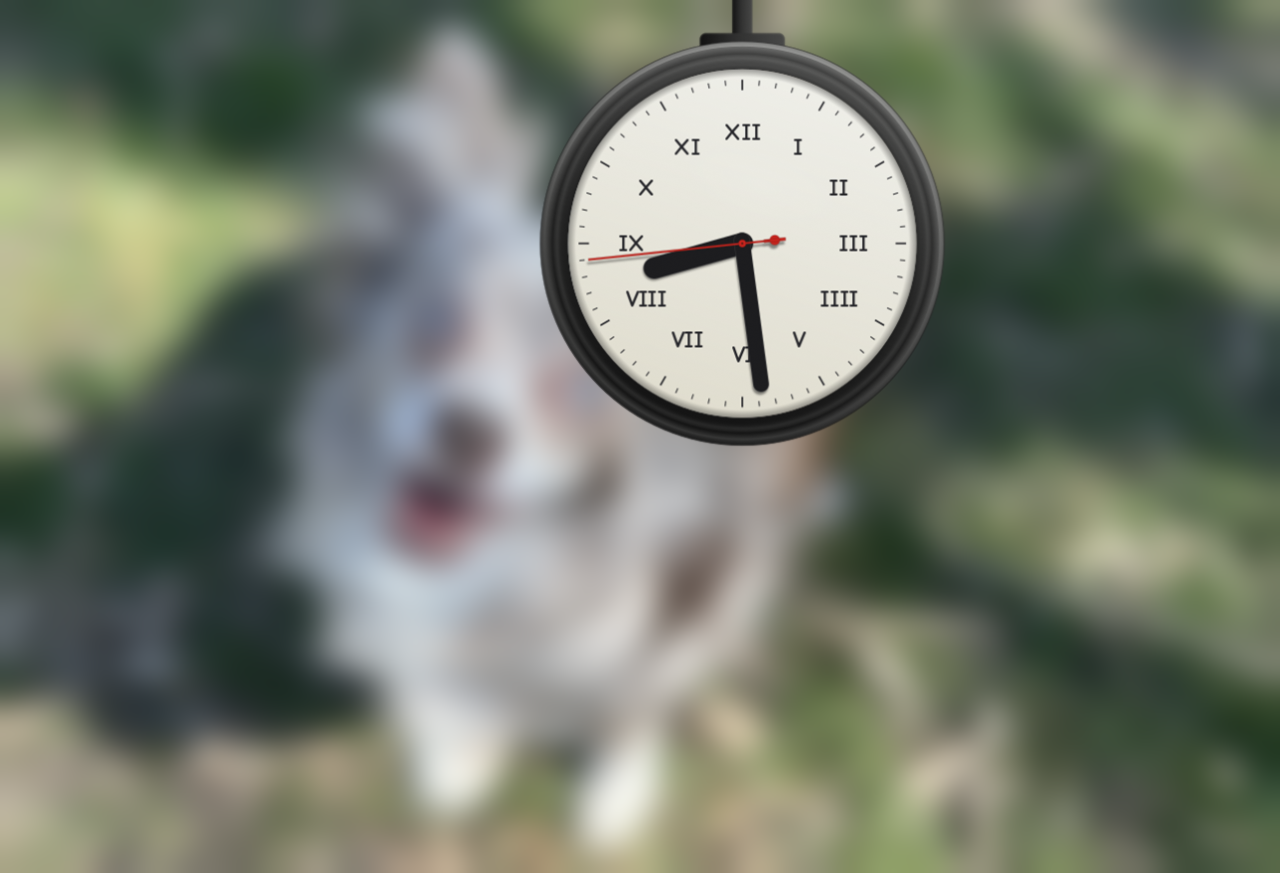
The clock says 8,28,44
